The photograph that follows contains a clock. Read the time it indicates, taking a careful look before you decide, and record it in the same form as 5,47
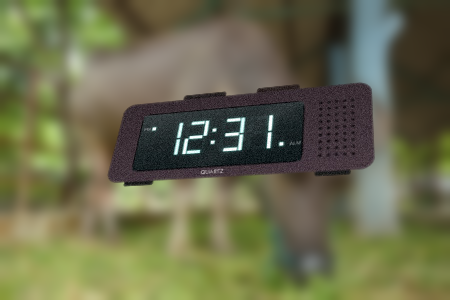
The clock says 12,31
